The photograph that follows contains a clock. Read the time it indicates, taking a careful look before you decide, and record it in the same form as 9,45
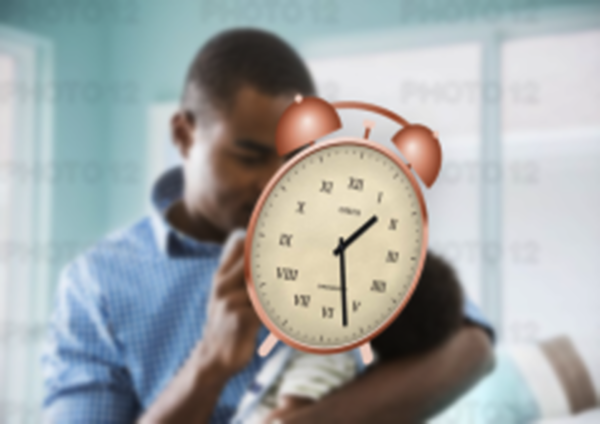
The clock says 1,27
